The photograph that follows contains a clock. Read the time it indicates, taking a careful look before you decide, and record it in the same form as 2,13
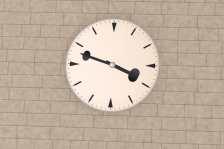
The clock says 3,48
